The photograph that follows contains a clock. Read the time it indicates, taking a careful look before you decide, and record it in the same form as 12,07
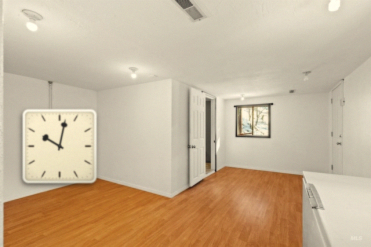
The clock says 10,02
